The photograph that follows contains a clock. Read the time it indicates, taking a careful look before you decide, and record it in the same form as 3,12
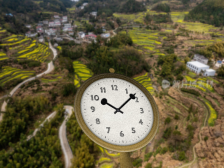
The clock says 10,08
